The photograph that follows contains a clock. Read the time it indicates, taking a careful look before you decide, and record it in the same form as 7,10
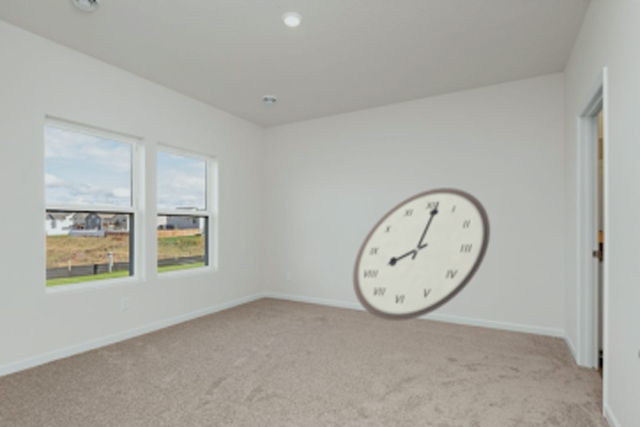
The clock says 8,01
